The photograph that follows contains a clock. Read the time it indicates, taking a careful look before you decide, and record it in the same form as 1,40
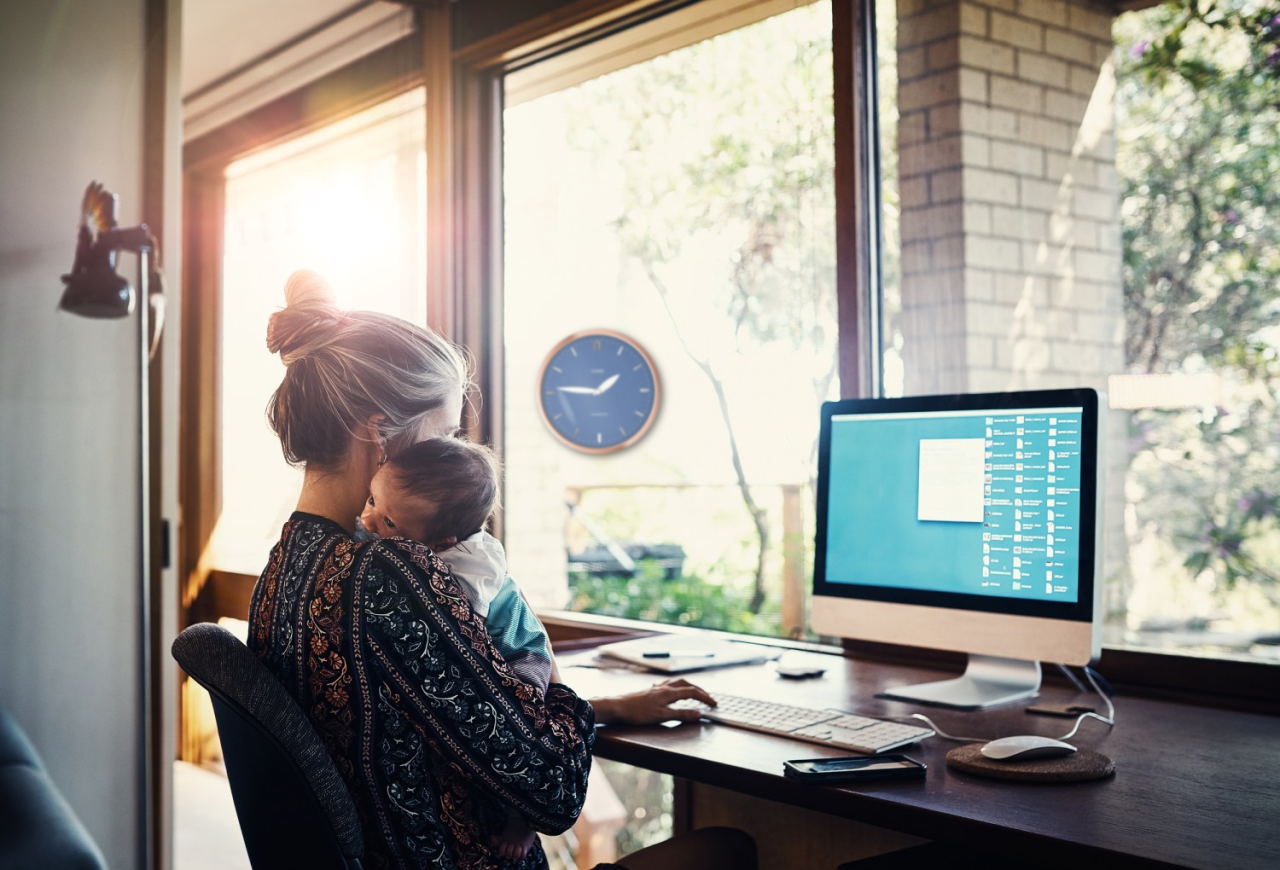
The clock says 1,46
